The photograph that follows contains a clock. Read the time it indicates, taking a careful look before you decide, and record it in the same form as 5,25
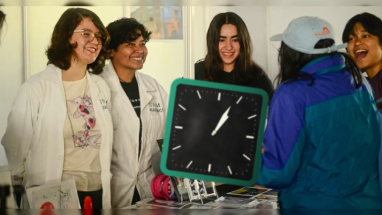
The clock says 1,04
